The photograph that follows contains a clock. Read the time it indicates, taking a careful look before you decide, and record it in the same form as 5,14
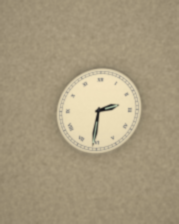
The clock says 2,31
